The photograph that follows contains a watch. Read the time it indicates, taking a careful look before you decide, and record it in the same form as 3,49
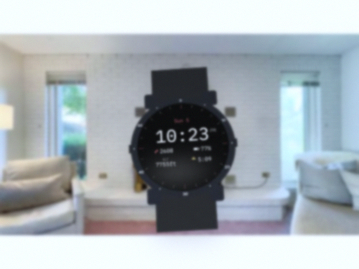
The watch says 10,23
